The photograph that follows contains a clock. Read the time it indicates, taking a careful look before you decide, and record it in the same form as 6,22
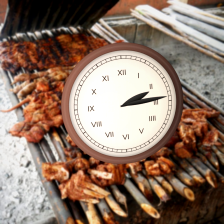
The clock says 2,14
